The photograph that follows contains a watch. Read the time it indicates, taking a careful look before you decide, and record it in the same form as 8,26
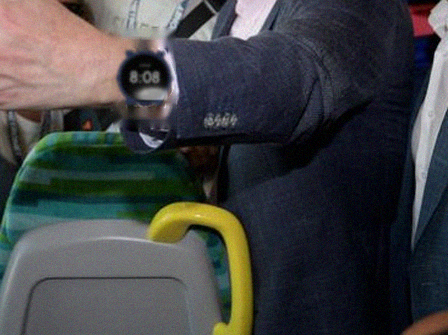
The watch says 8,08
